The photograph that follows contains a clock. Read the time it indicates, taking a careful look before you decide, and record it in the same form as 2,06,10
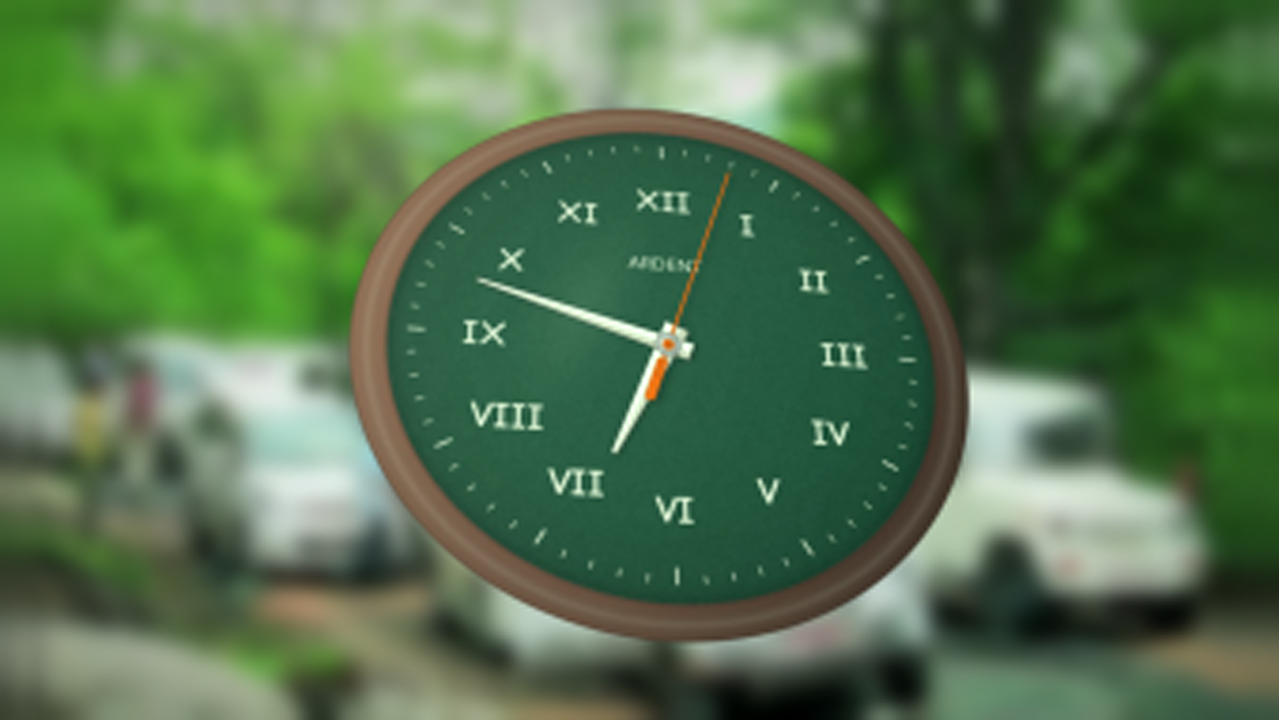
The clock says 6,48,03
